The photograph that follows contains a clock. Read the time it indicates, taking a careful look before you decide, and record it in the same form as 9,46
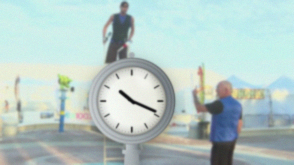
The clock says 10,19
